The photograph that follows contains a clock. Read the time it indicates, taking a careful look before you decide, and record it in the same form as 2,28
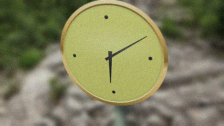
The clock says 6,10
